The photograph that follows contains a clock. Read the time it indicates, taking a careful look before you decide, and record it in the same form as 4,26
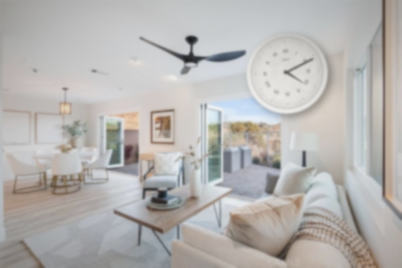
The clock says 4,11
